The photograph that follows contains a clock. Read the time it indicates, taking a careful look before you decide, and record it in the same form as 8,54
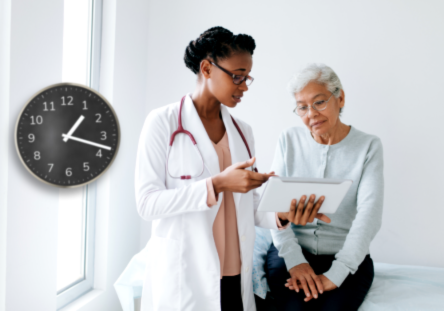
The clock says 1,18
